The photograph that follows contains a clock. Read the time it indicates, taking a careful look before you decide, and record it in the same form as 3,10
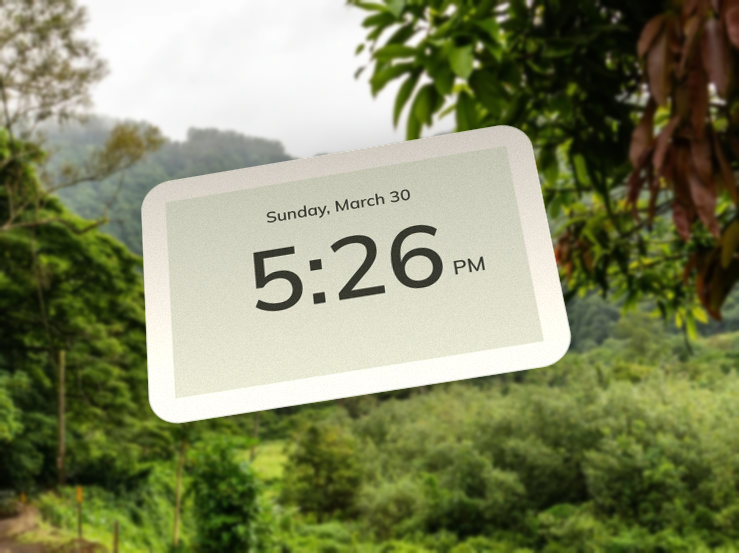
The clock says 5,26
